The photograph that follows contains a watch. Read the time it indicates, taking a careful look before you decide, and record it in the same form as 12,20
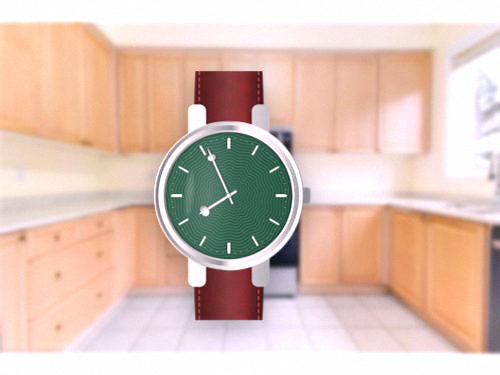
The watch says 7,56
